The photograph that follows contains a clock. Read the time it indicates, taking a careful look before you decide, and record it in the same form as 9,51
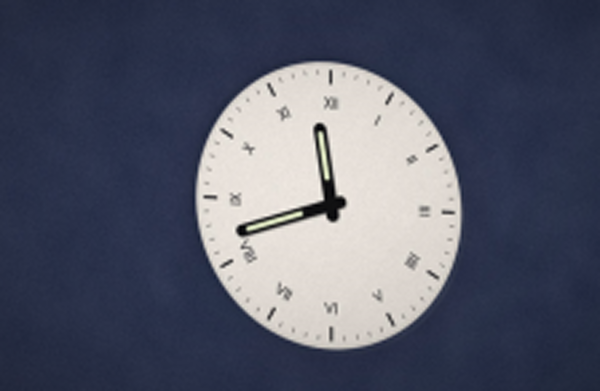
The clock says 11,42
